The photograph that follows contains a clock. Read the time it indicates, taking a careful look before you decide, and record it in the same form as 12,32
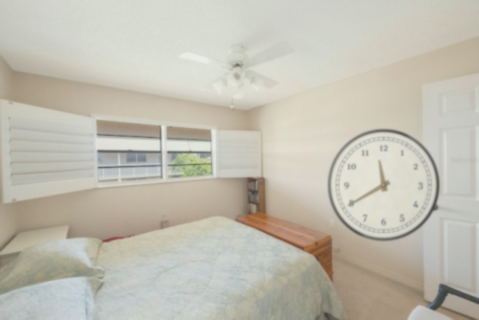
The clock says 11,40
